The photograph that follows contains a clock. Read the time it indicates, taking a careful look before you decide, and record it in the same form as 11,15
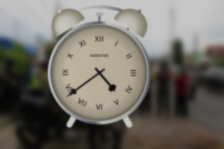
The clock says 4,39
